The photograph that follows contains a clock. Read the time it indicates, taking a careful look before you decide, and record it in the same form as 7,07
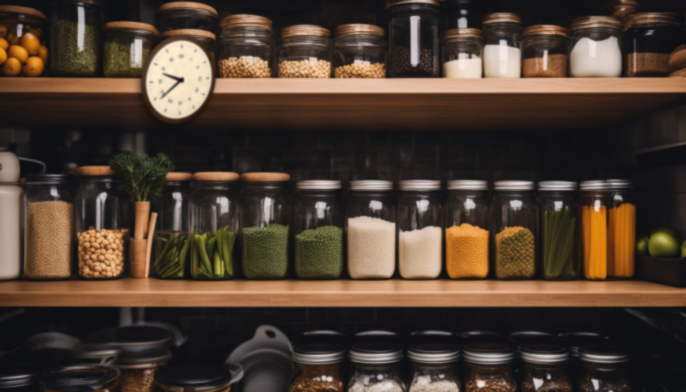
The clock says 9,39
